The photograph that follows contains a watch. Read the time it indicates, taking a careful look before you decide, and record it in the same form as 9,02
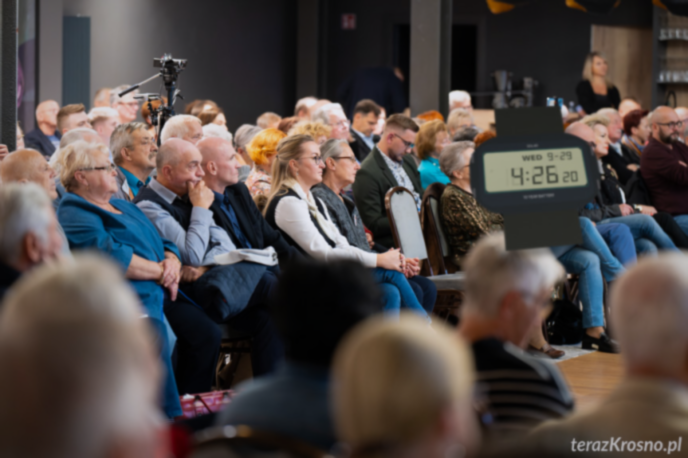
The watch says 4,26
